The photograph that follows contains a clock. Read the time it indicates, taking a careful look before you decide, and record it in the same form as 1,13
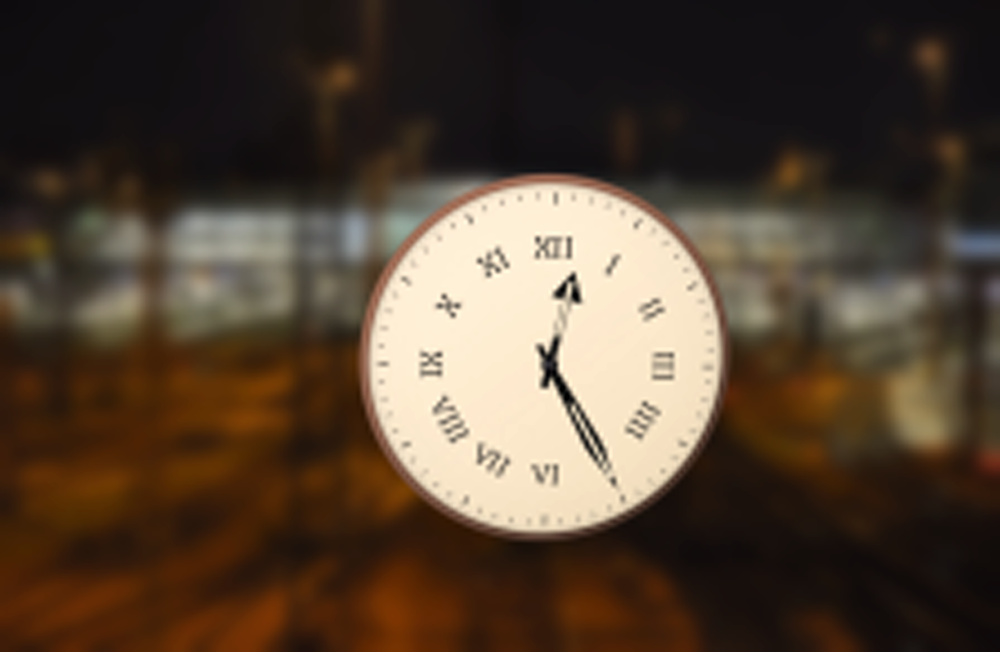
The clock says 12,25
